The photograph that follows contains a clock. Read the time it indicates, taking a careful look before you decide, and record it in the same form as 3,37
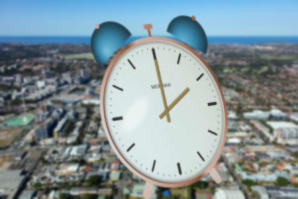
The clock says 2,00
